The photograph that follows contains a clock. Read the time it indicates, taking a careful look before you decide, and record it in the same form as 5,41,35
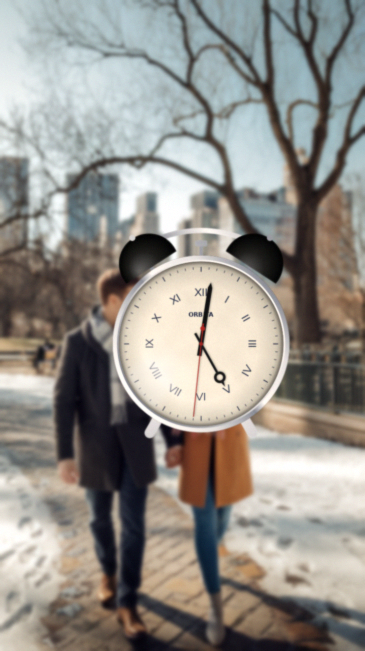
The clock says 5,01,31
